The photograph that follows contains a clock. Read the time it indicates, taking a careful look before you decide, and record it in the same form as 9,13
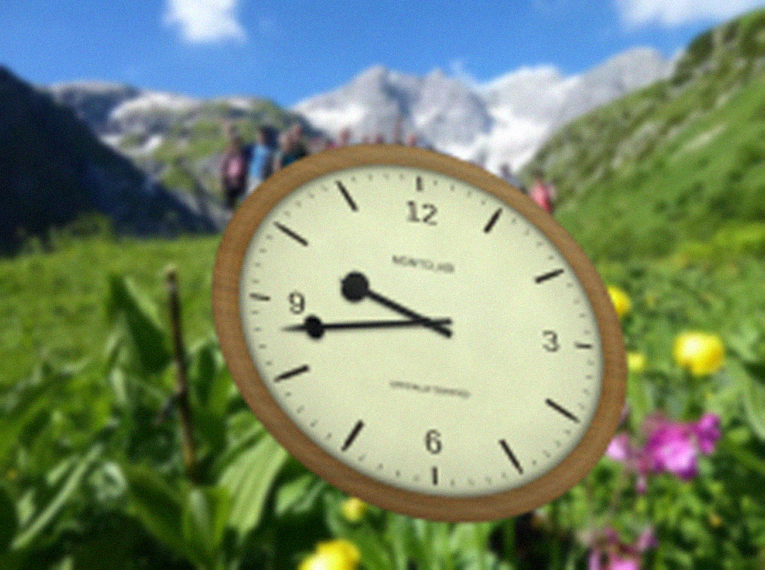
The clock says 9,43
